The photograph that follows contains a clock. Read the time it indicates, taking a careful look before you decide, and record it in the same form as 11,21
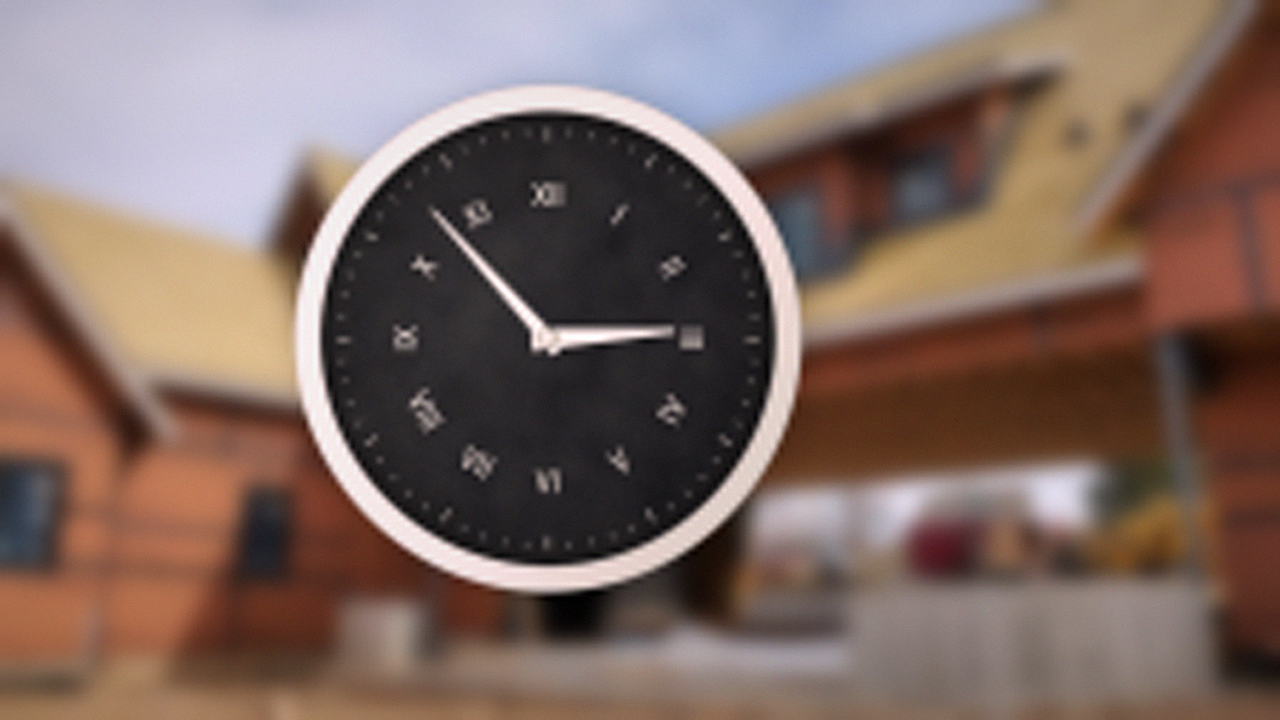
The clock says 2,53
